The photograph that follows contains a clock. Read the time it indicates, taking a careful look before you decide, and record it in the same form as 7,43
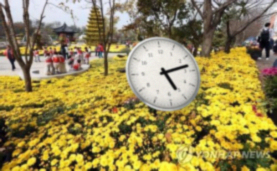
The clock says 5,13
